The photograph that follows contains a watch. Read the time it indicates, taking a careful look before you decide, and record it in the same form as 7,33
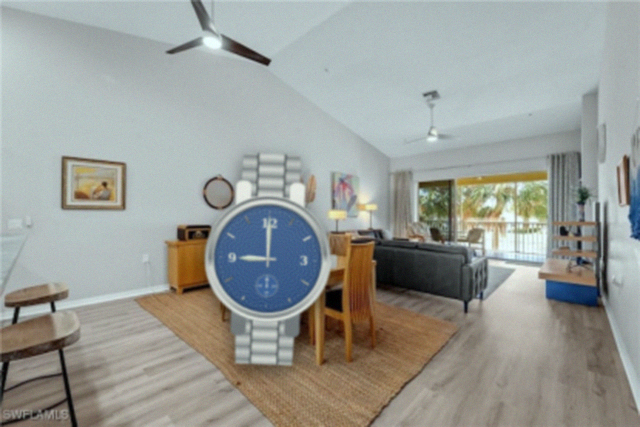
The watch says 9,00
